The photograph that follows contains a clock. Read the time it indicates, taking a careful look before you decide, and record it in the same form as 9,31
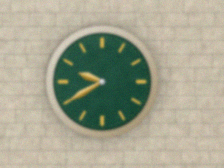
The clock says 9,40
